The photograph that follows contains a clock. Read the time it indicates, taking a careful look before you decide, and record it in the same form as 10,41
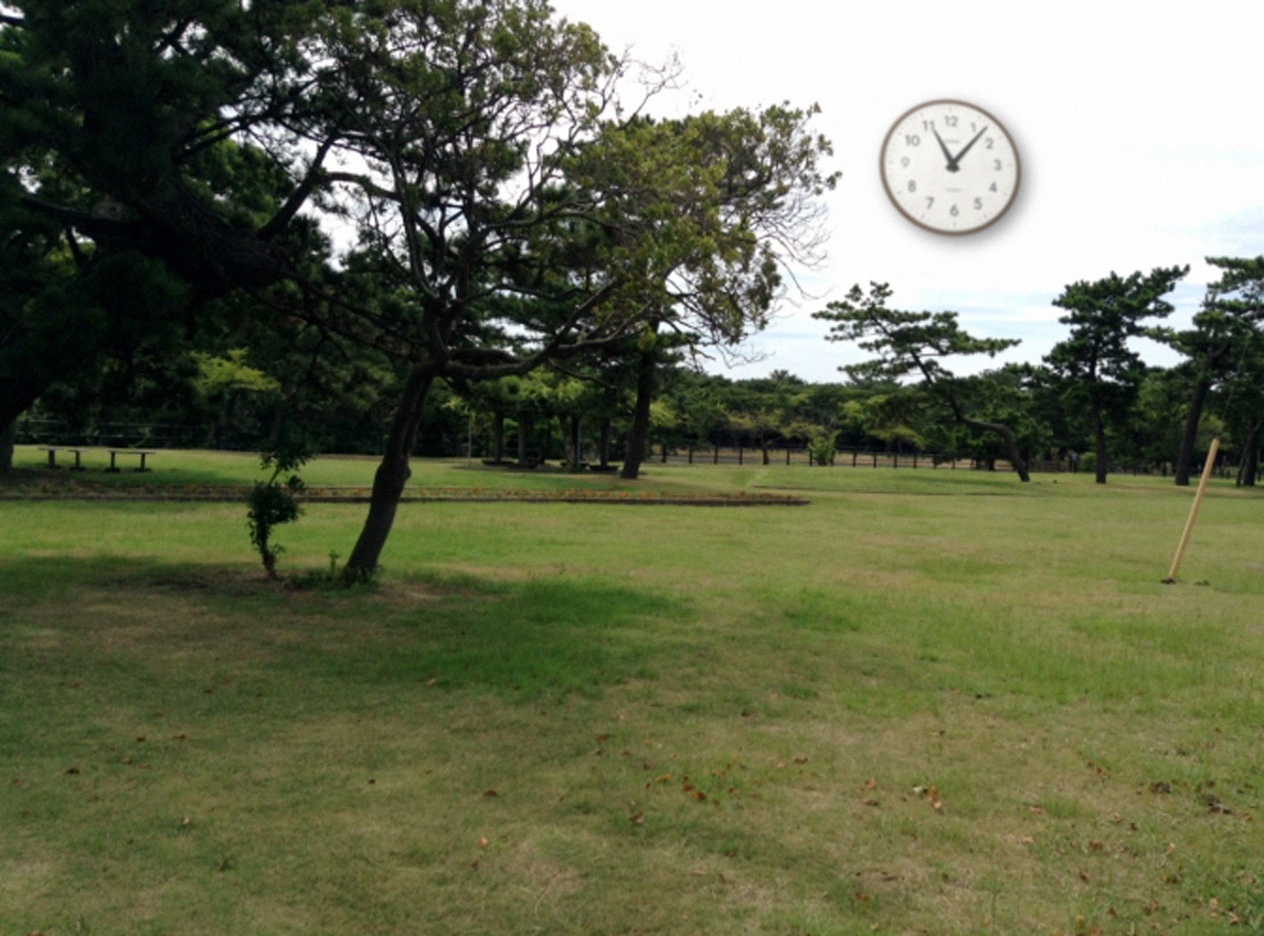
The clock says 11,07
